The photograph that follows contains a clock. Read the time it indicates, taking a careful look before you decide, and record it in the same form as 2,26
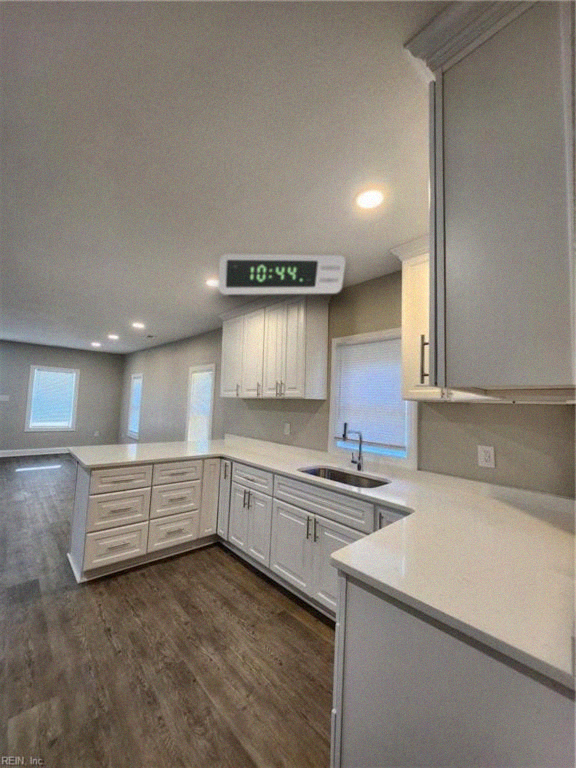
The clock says 10,44
